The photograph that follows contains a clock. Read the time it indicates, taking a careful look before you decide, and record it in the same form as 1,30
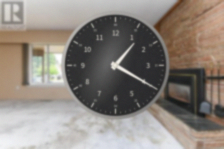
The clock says 1,20
